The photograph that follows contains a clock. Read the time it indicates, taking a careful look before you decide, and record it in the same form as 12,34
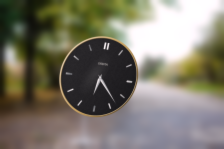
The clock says 6,23
